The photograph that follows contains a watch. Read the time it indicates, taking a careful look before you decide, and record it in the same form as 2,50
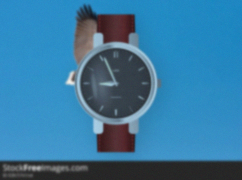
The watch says 8,56
